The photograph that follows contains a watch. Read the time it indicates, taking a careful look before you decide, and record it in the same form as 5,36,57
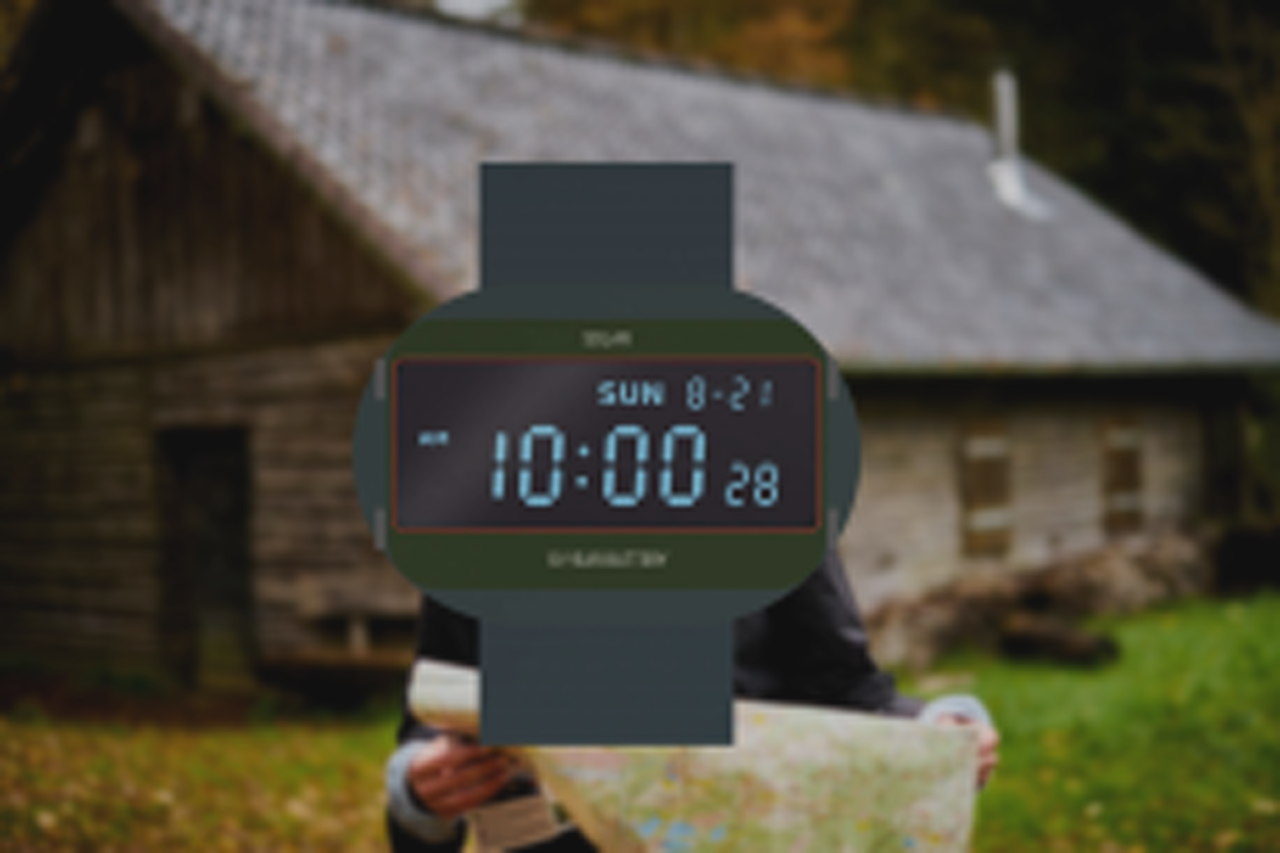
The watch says 10,00,28
